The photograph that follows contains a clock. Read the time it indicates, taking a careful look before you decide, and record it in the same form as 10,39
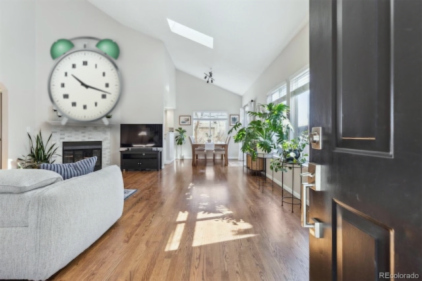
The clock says 10,18
